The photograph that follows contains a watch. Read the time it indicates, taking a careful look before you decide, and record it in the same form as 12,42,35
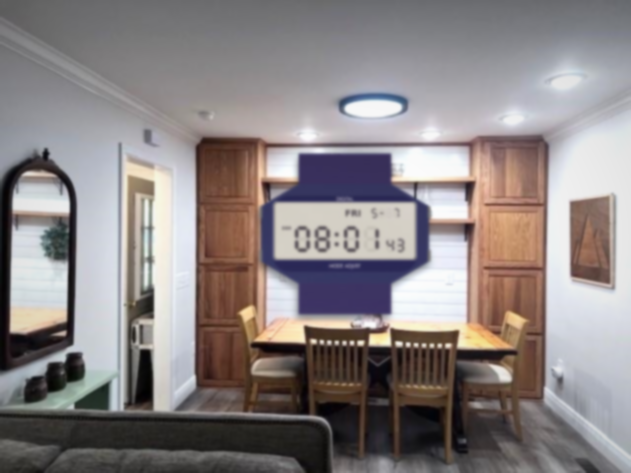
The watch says 8,01,43
